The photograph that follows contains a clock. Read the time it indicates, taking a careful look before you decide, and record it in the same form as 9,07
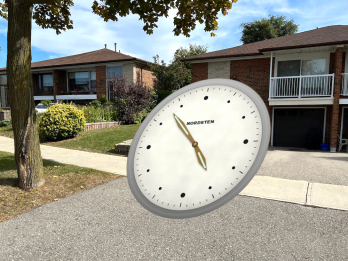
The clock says 4,53
